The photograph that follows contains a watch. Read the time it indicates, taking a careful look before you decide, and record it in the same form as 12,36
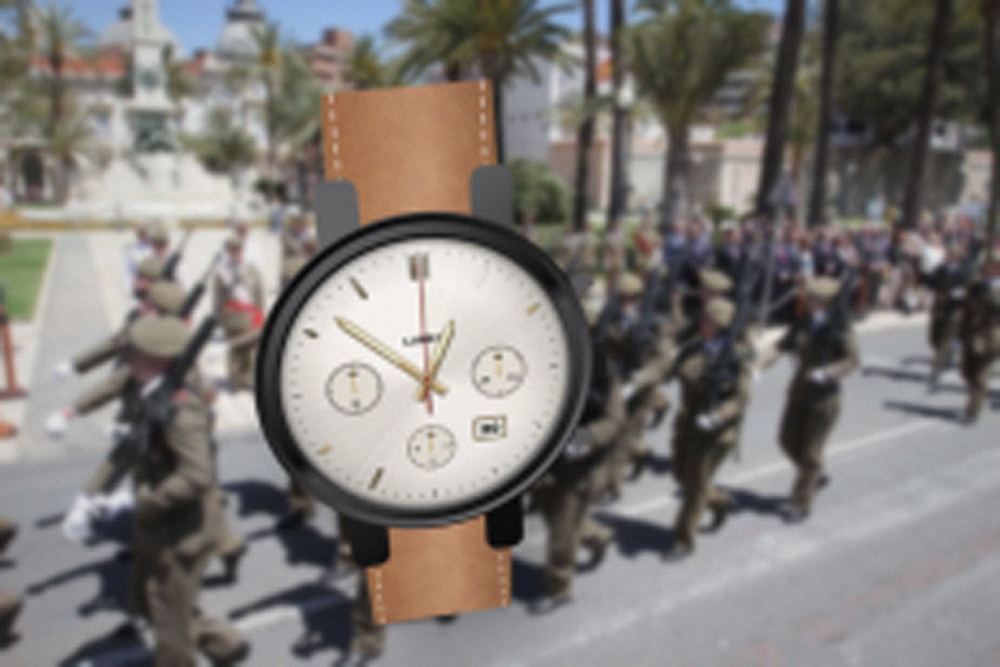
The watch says 12,52
